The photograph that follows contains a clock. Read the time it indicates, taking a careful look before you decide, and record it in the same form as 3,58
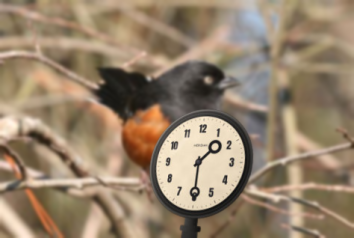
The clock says 1,30
